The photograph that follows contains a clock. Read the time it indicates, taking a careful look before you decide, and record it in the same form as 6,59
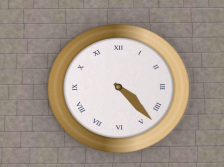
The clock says 4,23
